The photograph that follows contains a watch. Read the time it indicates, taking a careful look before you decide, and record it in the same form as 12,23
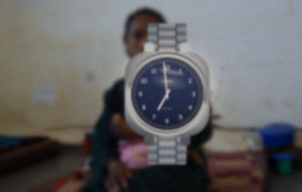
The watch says 6,59
